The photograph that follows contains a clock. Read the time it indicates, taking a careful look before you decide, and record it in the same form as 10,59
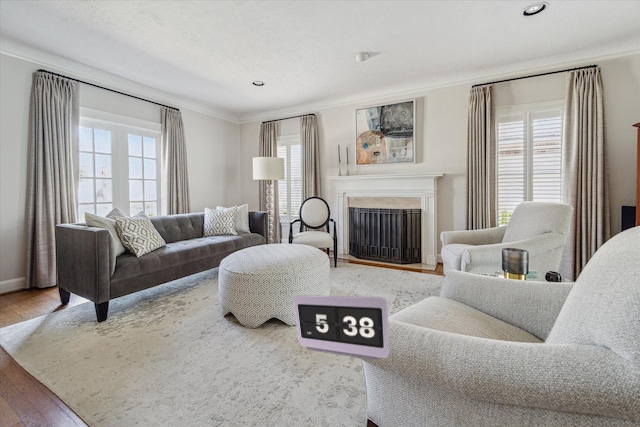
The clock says 5,38
